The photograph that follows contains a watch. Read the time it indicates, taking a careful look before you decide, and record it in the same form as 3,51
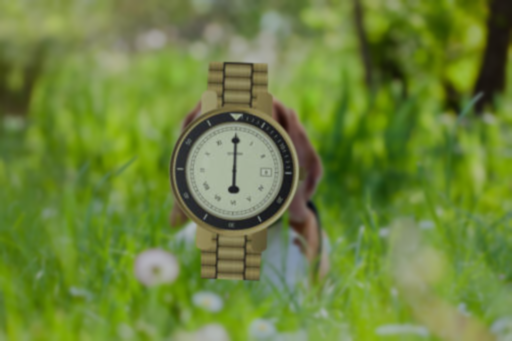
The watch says 6,00
